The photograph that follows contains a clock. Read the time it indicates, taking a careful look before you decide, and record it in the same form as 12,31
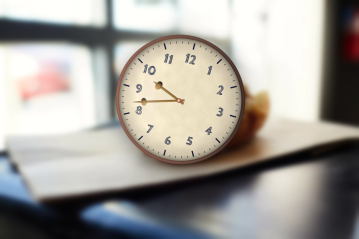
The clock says 9,42
